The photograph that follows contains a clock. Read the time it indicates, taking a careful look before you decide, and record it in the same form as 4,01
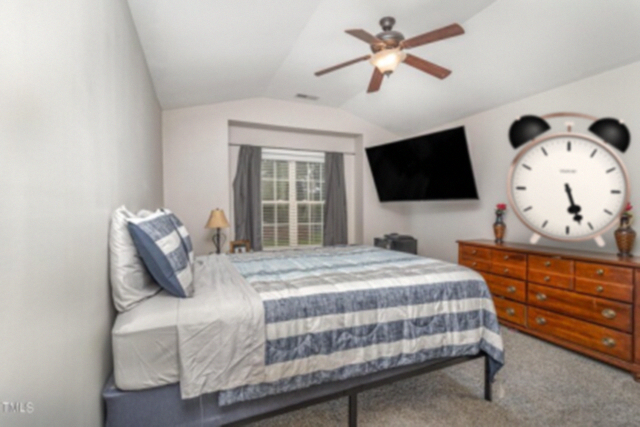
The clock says 5,27
